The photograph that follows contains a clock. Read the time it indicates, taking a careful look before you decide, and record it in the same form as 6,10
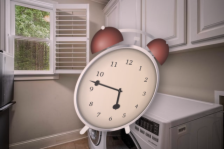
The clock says 5,47
